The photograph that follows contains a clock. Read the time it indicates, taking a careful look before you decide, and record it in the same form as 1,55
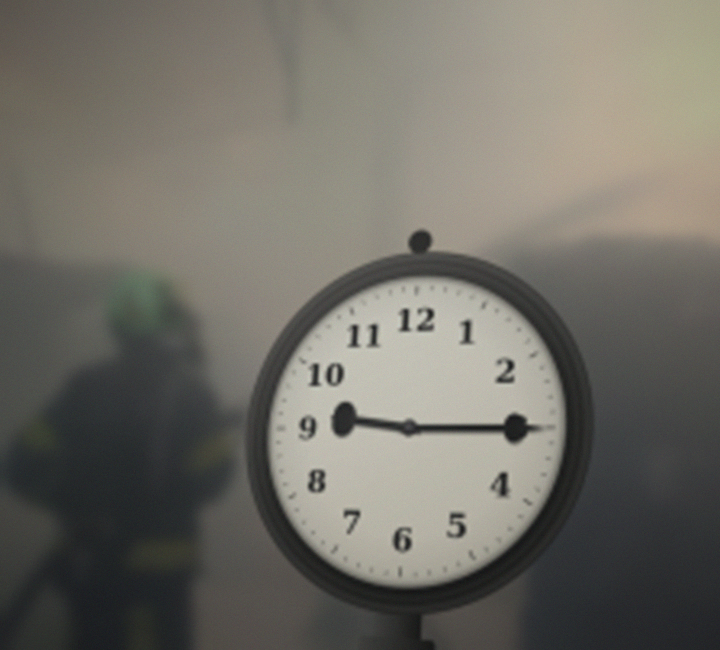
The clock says 9,15
